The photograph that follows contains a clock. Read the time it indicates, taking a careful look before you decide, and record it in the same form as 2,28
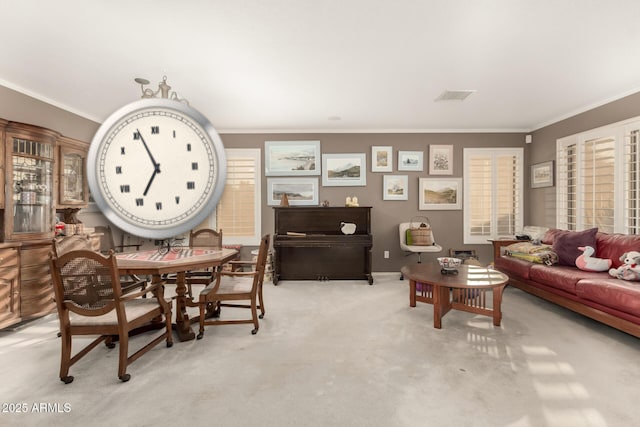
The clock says 6,56
